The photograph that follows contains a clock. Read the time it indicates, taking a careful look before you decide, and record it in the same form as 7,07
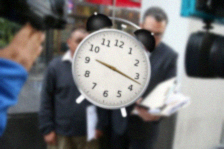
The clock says 9,17
